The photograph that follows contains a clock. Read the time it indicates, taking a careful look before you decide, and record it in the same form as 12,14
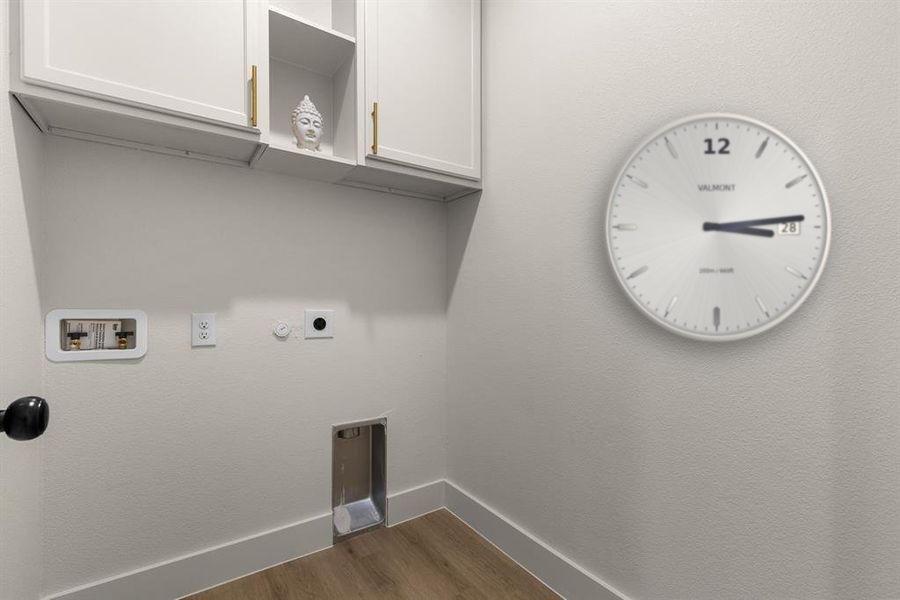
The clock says 3,14
